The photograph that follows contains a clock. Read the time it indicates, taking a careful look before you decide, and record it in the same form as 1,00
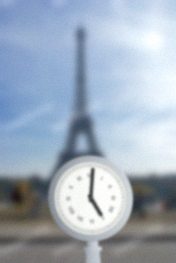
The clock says 5,01
